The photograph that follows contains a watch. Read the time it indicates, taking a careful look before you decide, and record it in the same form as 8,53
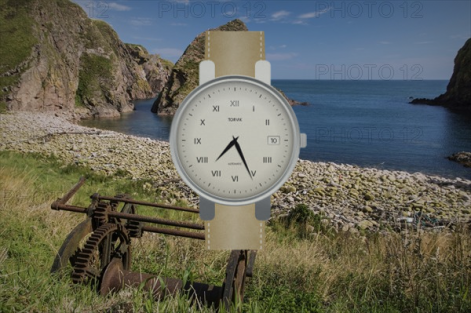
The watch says 7,26
